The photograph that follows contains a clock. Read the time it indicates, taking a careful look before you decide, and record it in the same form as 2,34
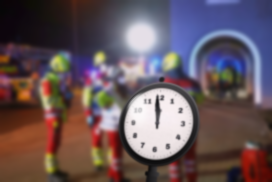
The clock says 11,59
